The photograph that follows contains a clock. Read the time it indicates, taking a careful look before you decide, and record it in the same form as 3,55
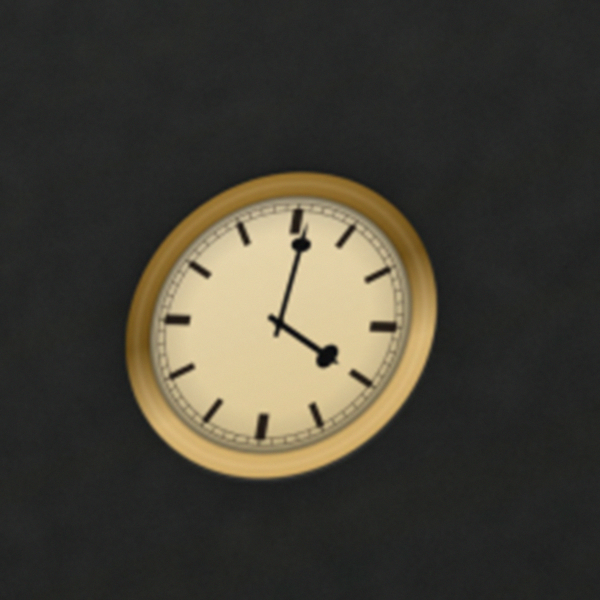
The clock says 4,01
